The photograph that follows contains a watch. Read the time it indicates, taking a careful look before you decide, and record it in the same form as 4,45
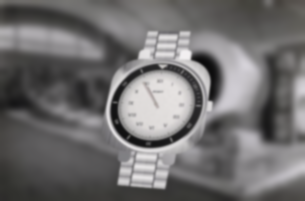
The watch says 10,54
